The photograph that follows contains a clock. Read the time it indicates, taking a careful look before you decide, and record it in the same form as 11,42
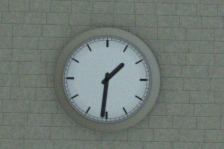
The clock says 1,31
